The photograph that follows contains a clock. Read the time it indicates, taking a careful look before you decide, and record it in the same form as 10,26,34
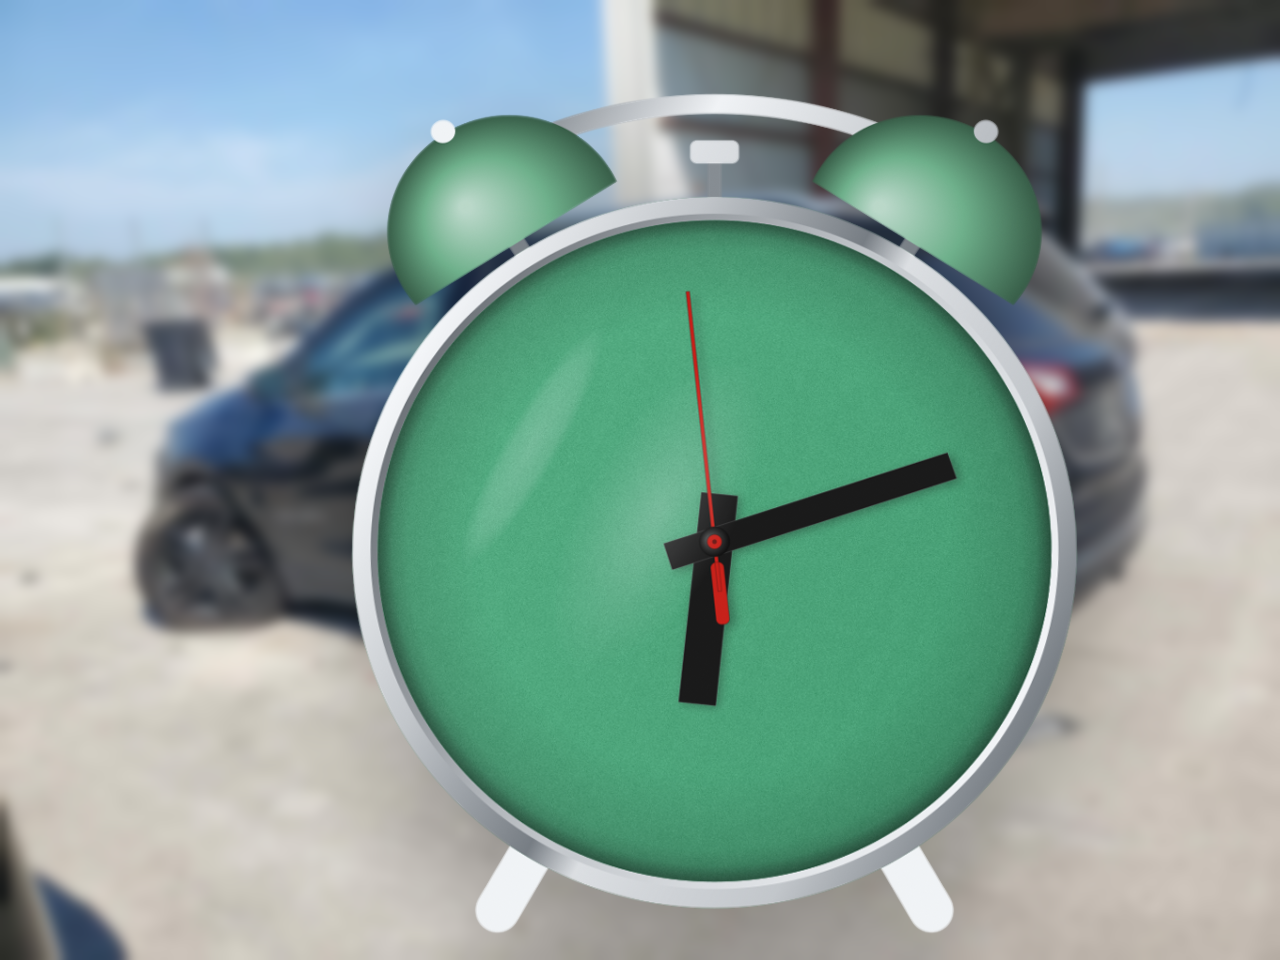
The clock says 6,11,59
